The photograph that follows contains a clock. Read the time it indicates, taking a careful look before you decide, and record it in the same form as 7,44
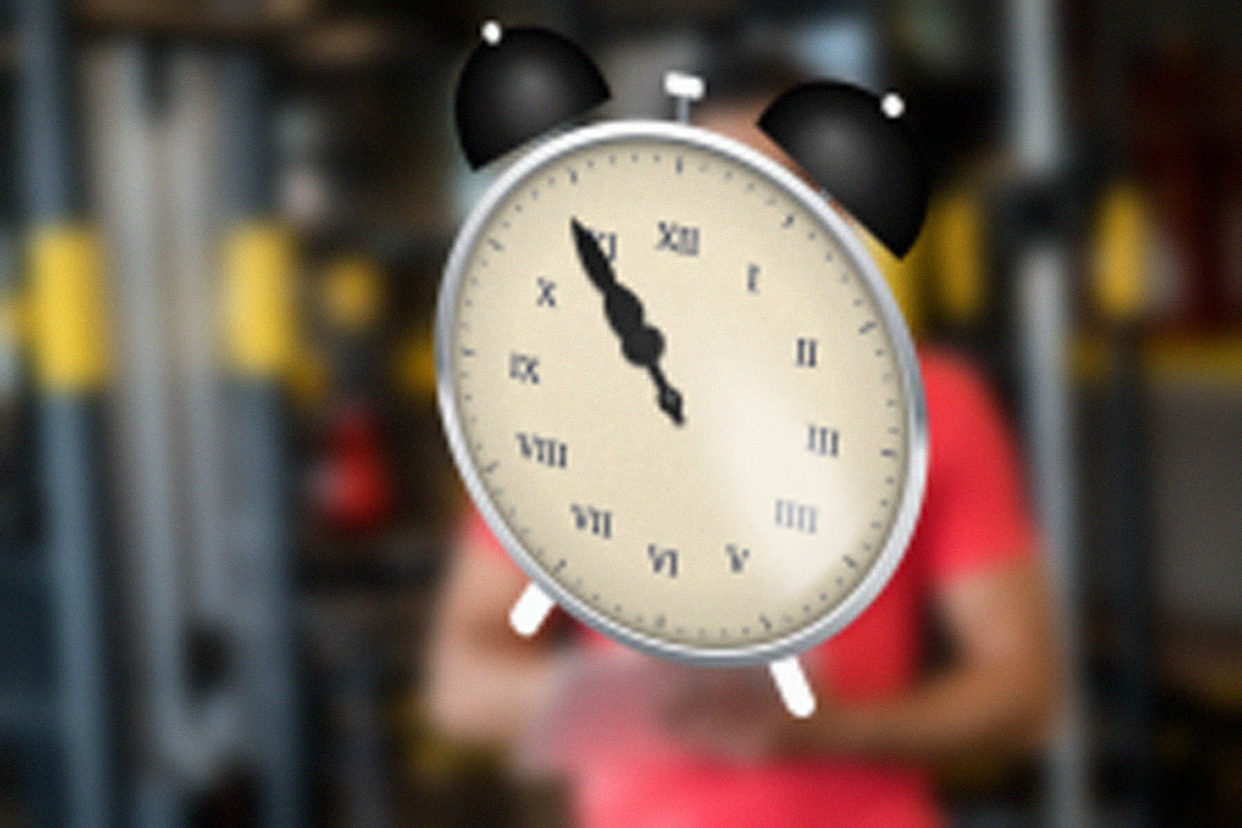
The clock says 10,54
